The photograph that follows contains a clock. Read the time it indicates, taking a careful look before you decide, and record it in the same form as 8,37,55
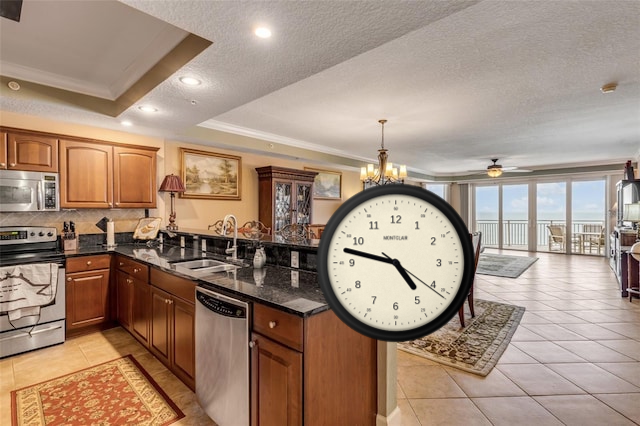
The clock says 4,47,21
